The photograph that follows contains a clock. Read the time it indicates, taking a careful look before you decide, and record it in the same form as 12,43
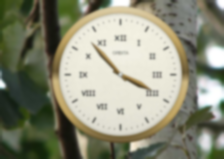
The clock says 3,53
